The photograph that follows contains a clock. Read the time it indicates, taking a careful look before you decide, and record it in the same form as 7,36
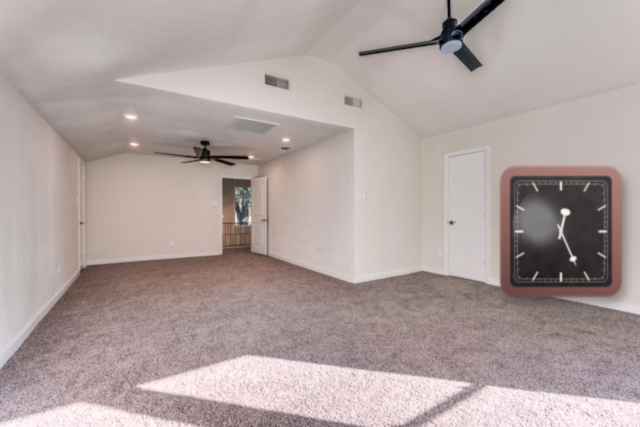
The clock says 12,26
